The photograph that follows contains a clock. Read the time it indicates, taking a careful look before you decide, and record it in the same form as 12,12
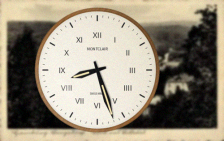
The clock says 8,27
